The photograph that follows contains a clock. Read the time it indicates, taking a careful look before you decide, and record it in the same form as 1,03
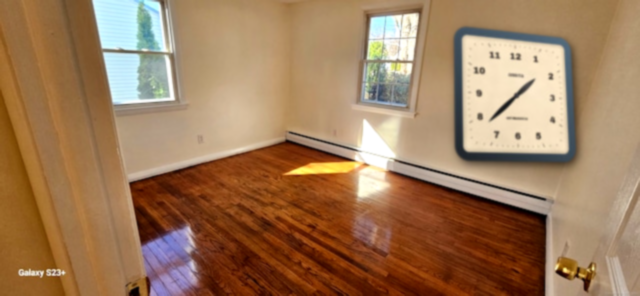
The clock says 1,38
